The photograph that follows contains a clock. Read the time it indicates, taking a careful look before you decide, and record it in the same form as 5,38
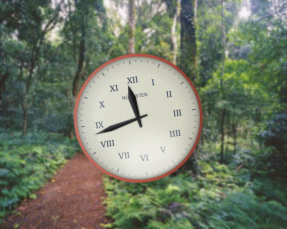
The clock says 11,43
